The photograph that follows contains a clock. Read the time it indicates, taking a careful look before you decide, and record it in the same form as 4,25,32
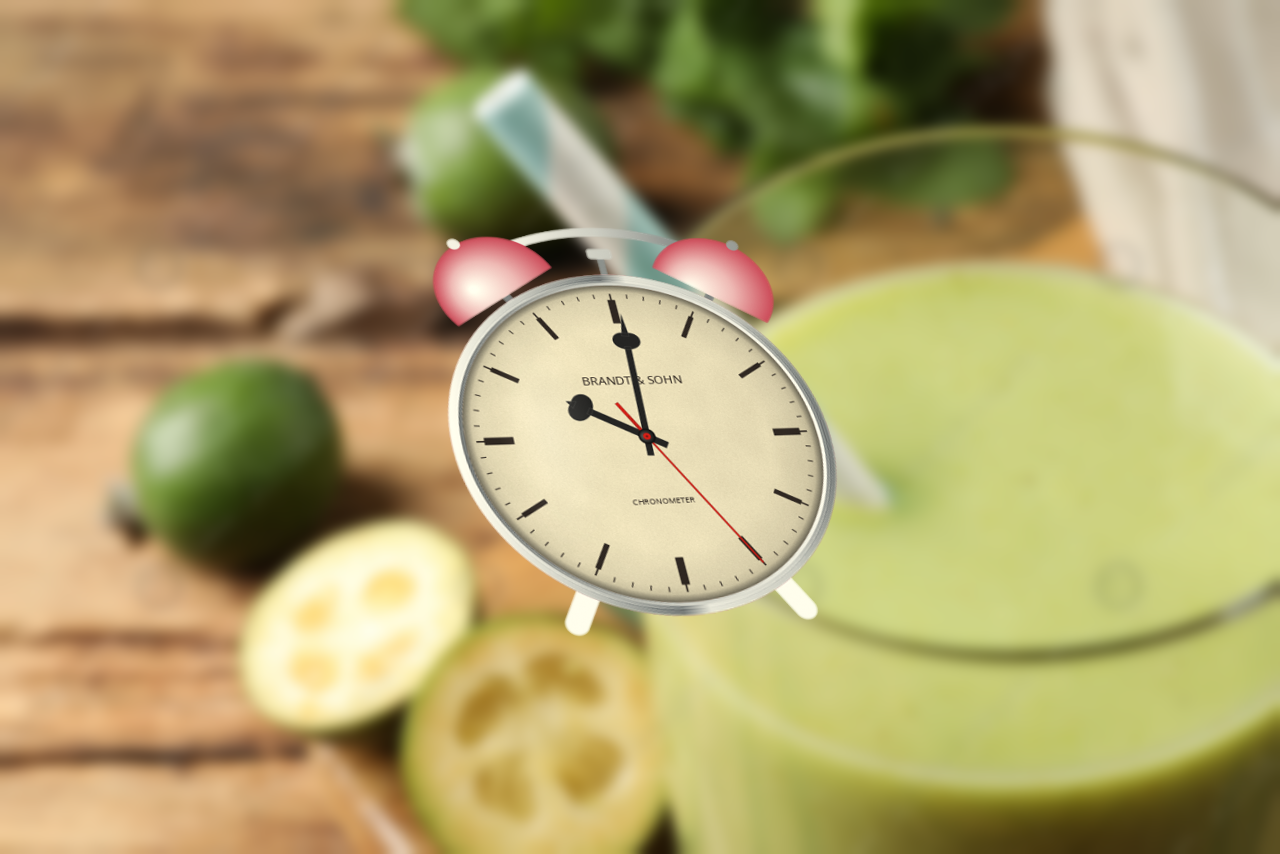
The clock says 10,00,25
